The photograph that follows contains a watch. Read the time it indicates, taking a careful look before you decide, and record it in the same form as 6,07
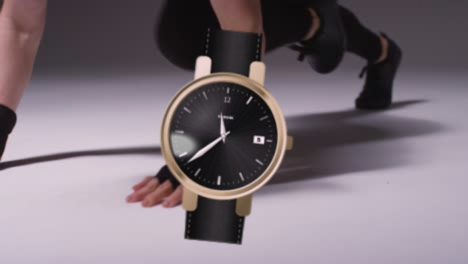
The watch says 11,38
